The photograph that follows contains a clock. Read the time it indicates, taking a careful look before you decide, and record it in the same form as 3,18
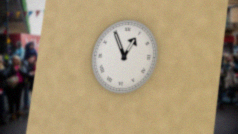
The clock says 12,55
